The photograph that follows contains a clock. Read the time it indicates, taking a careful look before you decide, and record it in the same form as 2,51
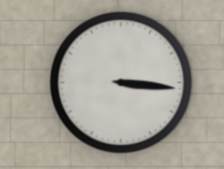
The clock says 3,16
